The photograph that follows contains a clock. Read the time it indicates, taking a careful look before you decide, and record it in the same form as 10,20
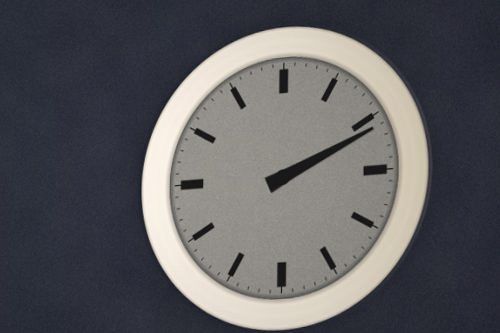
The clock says 2,11
